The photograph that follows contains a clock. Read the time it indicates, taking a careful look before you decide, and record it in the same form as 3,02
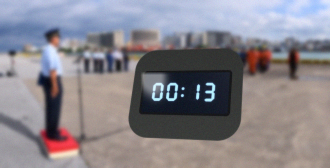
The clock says 0,13
